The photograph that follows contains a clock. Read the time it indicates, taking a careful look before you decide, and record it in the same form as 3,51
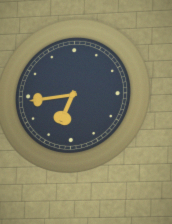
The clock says 6,44
